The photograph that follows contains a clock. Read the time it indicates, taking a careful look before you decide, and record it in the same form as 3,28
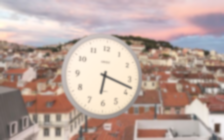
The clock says 6,18
